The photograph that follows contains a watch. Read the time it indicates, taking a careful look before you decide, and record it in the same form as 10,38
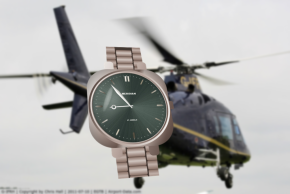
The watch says 8,54
